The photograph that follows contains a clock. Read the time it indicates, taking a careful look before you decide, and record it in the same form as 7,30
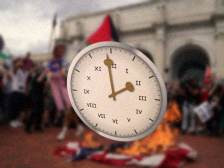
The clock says 1,59
